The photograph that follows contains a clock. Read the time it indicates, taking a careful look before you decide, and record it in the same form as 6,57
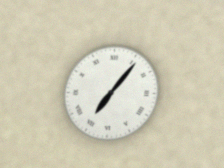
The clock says 7,06
